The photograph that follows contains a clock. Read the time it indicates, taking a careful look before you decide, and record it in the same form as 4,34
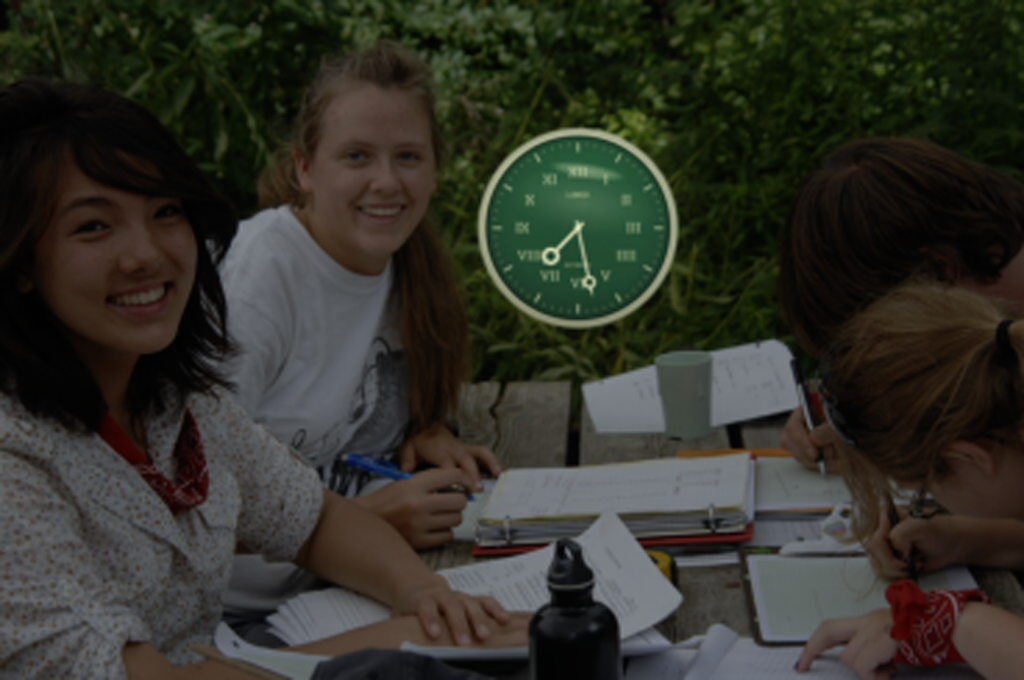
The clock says 7,28
